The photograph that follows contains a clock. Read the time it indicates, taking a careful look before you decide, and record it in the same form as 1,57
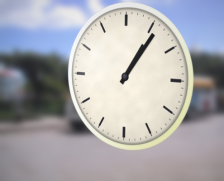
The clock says 1,06
